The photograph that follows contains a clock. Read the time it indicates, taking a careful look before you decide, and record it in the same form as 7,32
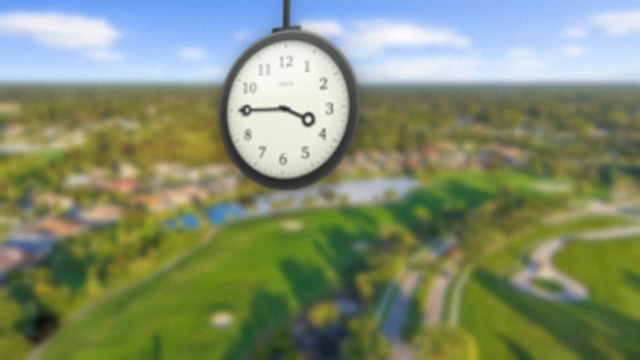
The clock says 3,45
